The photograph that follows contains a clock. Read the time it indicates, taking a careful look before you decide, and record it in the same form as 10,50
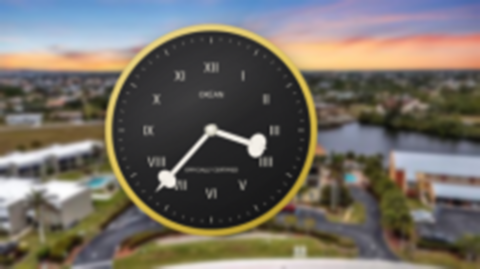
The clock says 3,37
